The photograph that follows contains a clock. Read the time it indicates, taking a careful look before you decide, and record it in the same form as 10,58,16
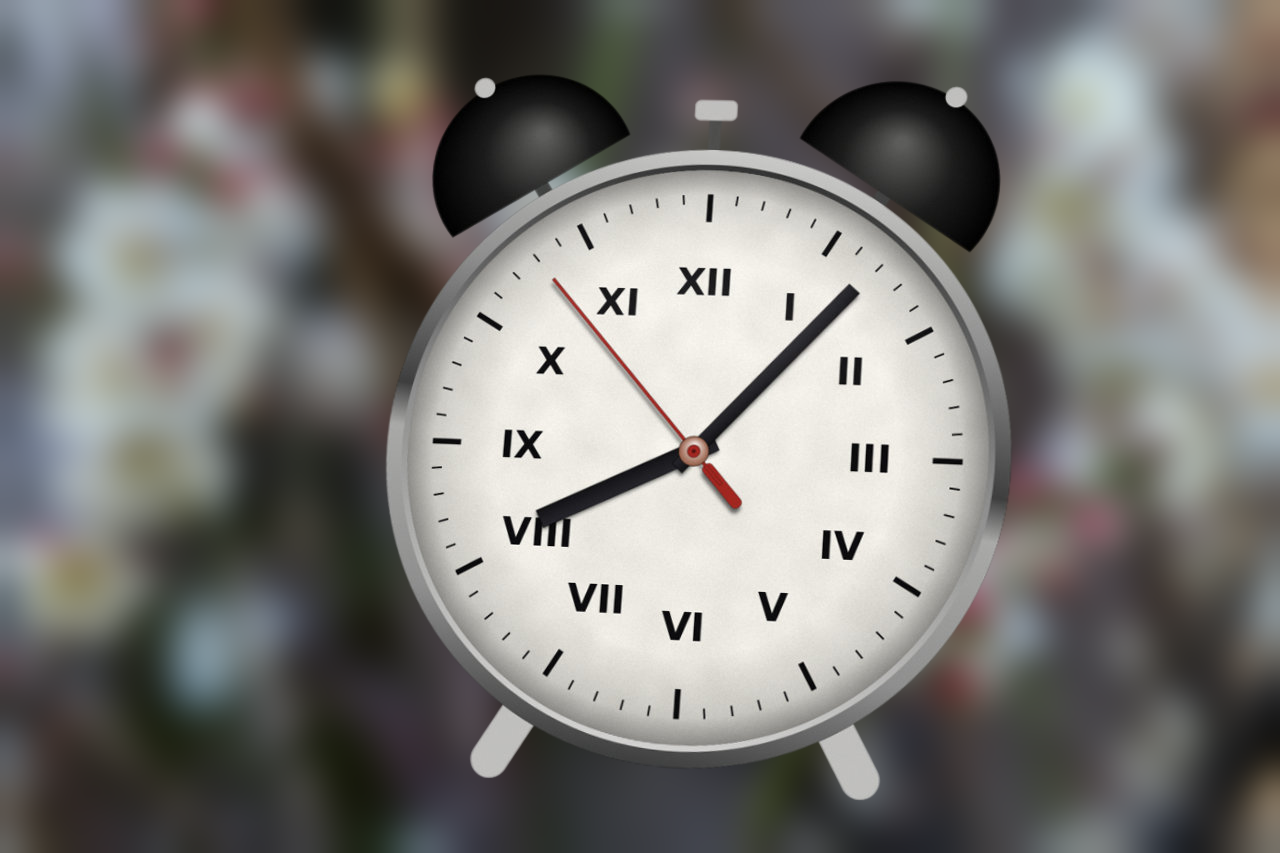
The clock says 8,06,53
